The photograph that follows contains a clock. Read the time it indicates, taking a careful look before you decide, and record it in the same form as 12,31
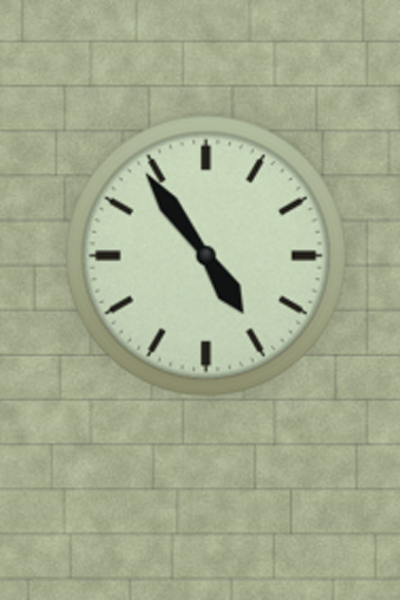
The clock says 4,54
